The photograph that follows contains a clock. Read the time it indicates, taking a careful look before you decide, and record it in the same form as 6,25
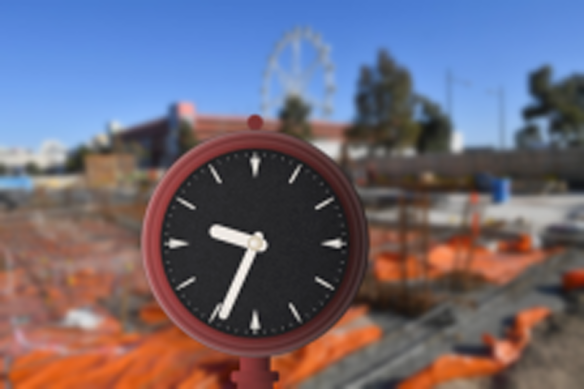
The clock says 9,34
